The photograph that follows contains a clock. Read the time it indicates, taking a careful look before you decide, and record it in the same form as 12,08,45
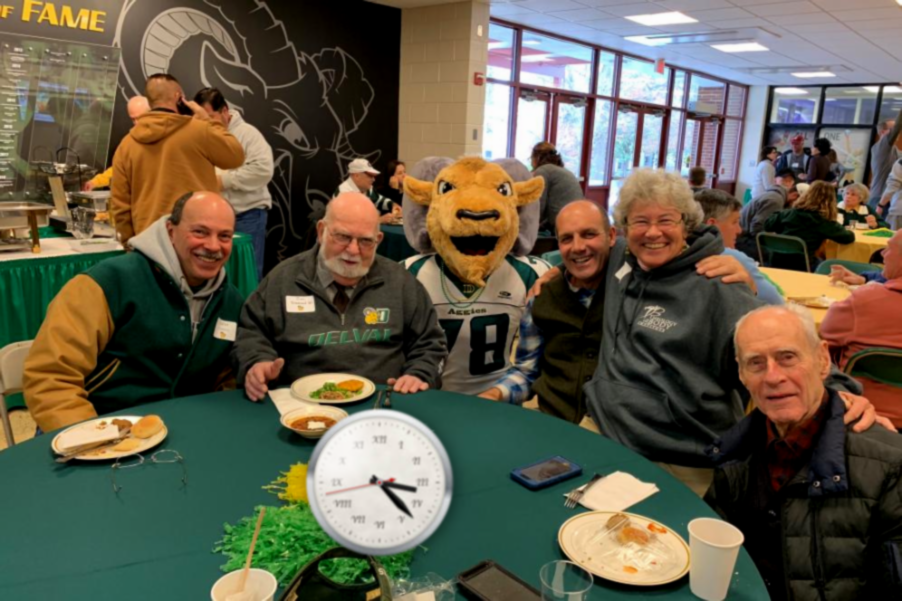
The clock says 3,22,43
